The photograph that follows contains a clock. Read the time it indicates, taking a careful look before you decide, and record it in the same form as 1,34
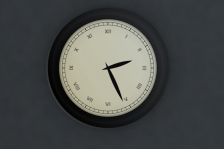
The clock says 2,26
